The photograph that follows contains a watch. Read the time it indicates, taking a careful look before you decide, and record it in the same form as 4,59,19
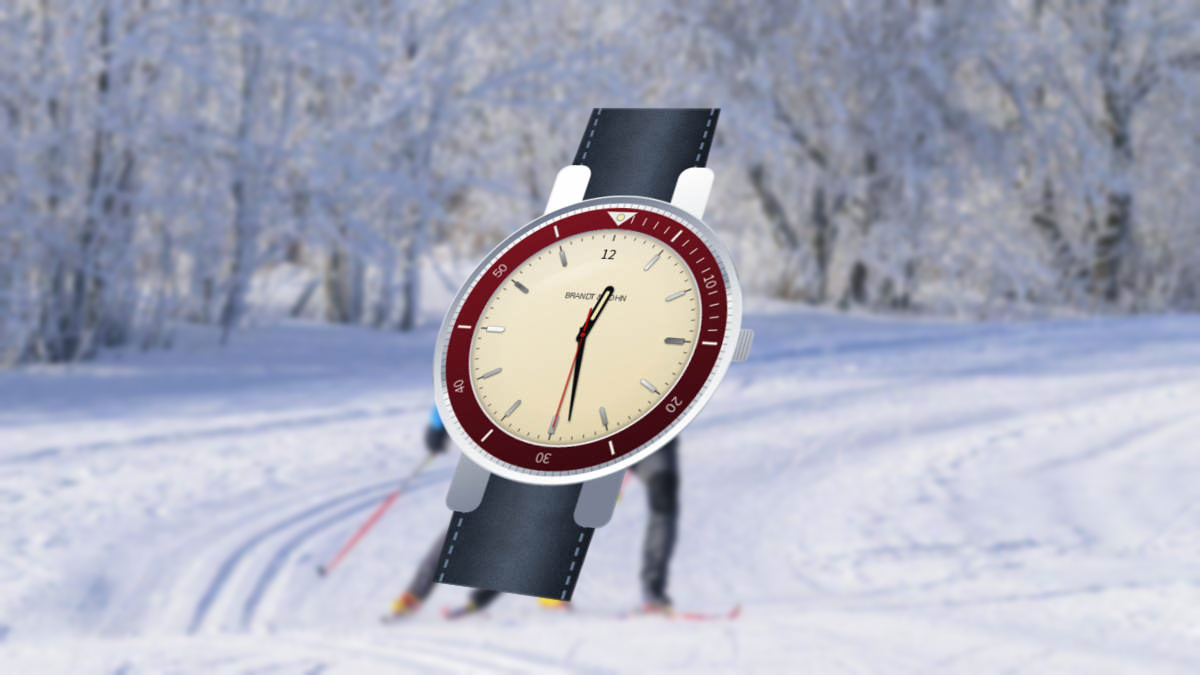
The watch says 12,28,30
